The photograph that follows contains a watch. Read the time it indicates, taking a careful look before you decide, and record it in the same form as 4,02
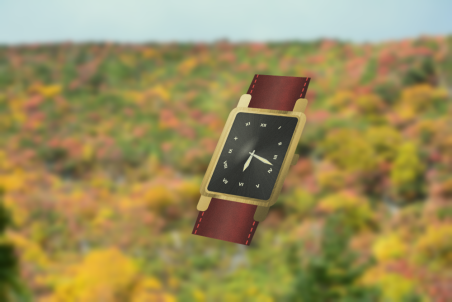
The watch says 6,18
